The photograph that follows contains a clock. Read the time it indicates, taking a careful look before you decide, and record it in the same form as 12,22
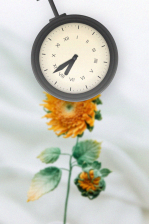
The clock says 7,43
